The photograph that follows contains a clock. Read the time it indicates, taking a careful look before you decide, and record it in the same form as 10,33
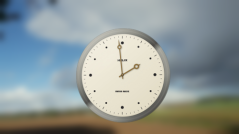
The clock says 1,59
